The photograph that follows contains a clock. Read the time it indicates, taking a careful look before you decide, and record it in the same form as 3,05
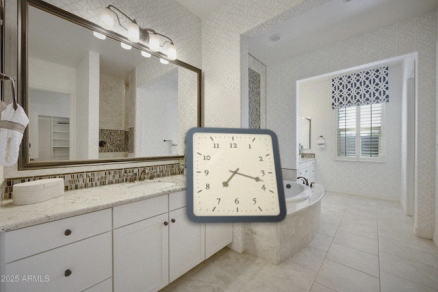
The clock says 7,18
